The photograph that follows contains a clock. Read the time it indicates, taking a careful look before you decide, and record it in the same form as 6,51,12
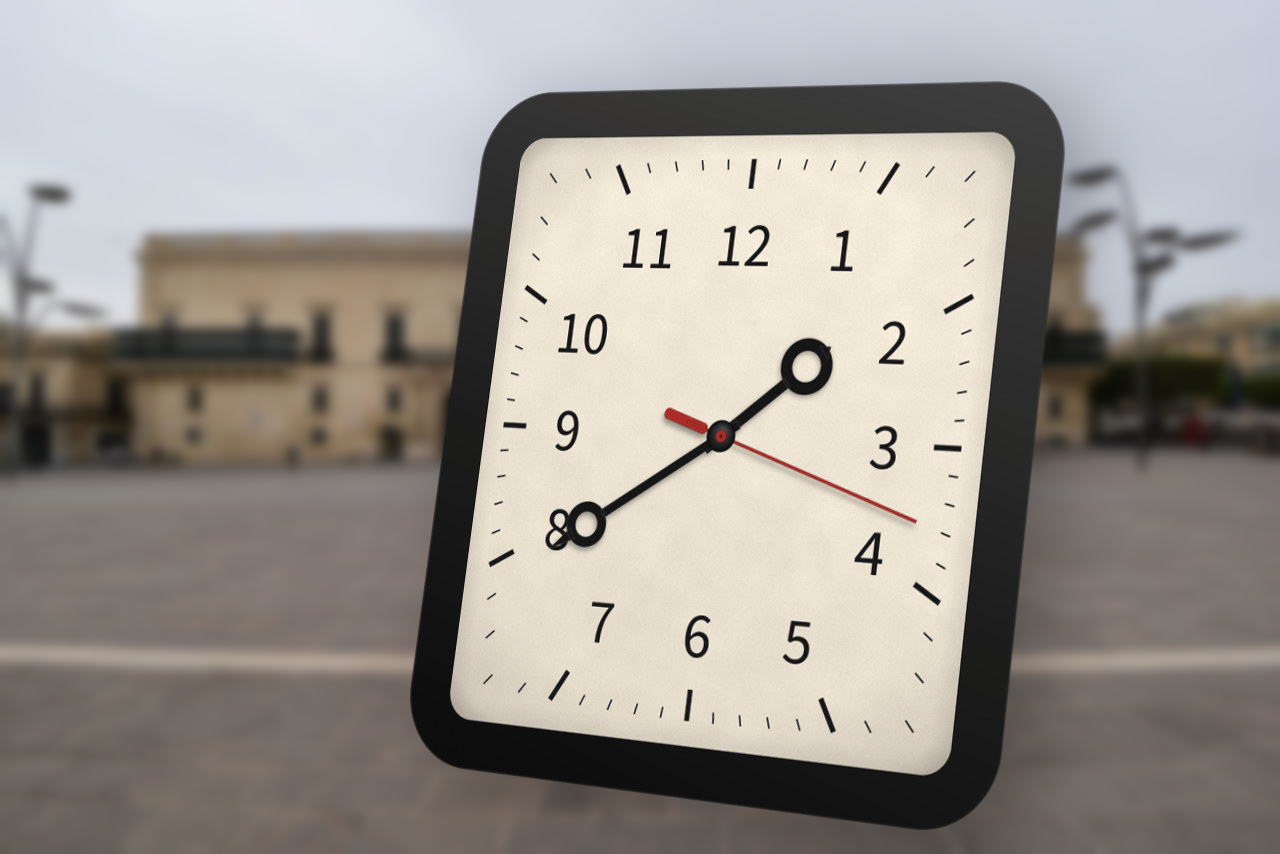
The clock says 1,39,18
